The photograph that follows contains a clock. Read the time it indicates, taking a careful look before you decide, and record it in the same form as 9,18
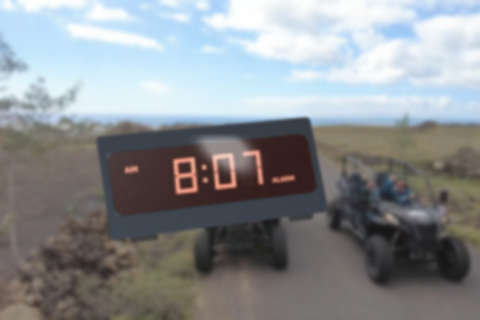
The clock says 8,07
